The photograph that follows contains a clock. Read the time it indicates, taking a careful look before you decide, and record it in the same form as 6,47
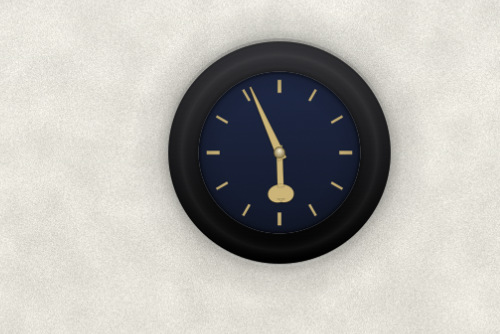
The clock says 5,56
